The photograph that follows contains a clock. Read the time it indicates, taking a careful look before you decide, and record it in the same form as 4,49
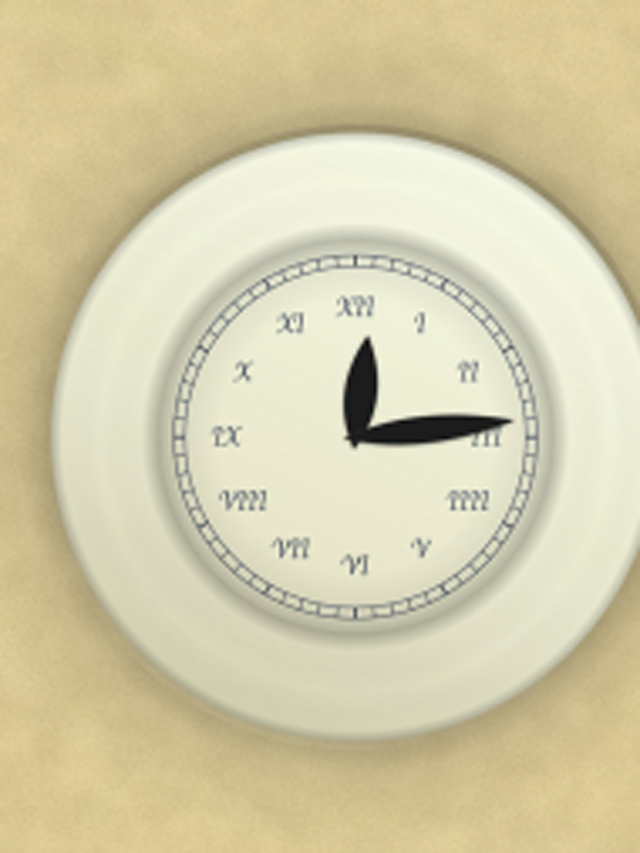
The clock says 12,14
